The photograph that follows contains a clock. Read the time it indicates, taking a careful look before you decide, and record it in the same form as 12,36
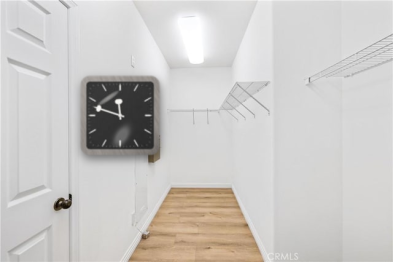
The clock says 11,48
